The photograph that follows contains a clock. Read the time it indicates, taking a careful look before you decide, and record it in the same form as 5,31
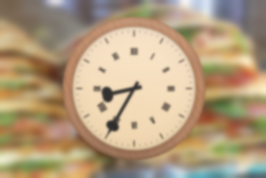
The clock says 8,35
